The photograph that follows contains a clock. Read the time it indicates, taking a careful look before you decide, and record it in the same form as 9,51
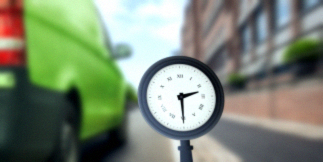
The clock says 2,30
